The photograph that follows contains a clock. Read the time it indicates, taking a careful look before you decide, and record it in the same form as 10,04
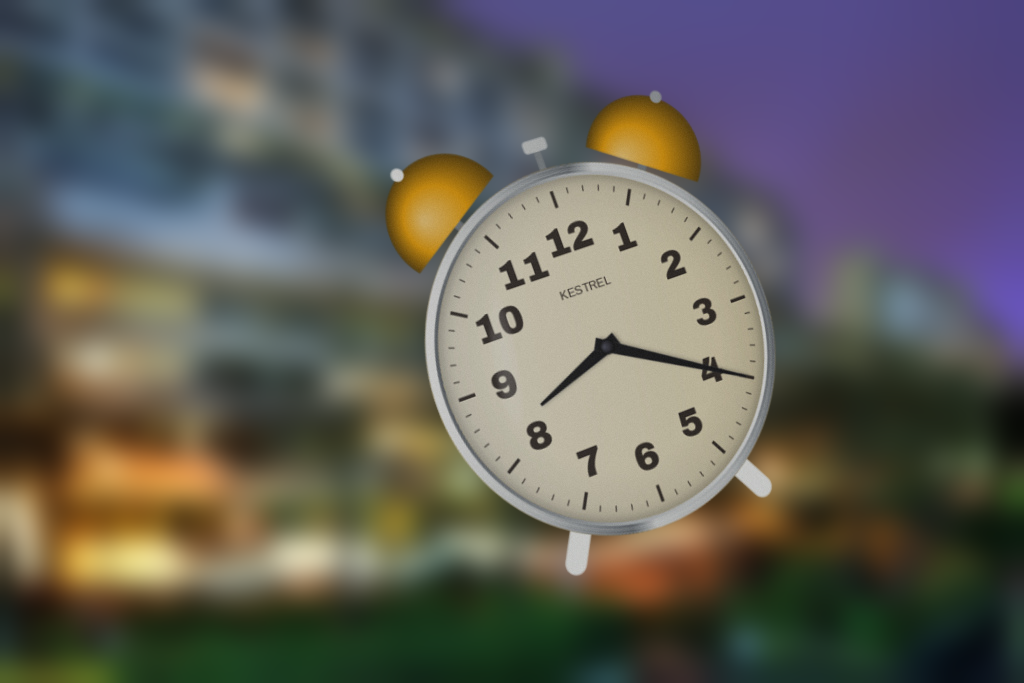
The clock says 8,20
